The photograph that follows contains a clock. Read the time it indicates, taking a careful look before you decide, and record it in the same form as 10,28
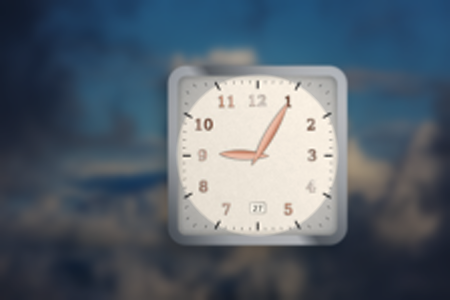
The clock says 9,05
